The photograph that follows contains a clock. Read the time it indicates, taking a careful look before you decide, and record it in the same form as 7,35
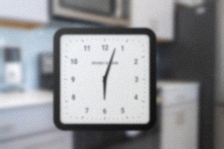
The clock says 6,03
